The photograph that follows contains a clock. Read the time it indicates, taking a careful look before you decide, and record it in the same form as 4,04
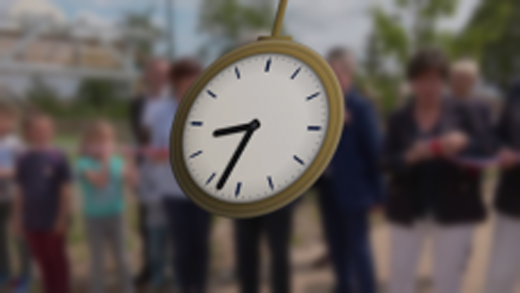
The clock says 8,33
